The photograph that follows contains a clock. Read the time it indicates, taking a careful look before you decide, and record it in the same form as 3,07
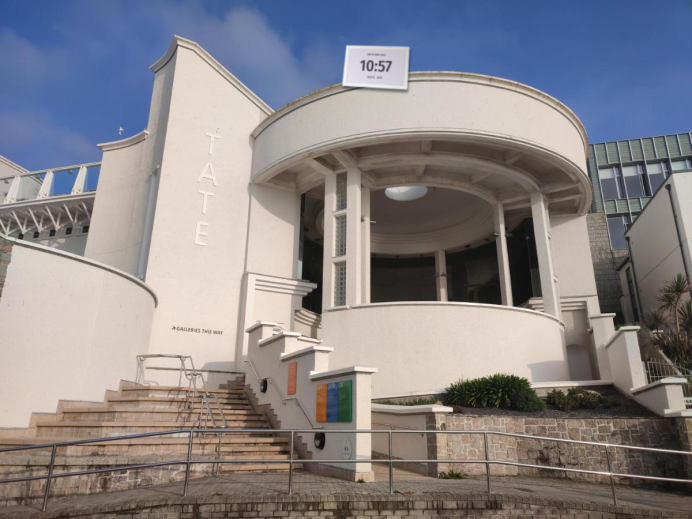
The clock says 10,57
